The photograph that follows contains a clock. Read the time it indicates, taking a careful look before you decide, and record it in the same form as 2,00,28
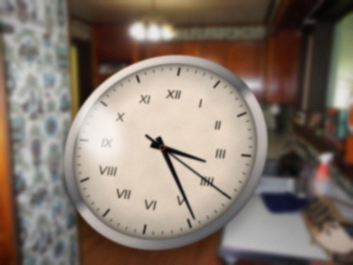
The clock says 3,24,20
